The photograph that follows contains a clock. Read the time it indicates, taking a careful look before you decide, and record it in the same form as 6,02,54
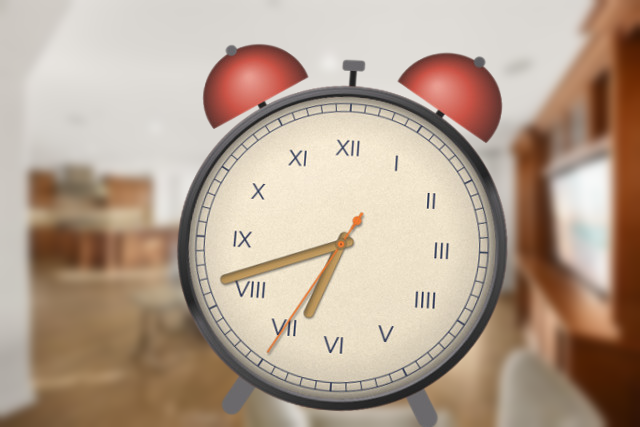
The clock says 6,41,35
